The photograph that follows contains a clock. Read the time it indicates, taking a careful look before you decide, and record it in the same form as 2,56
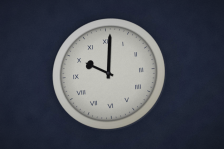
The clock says 10,01
